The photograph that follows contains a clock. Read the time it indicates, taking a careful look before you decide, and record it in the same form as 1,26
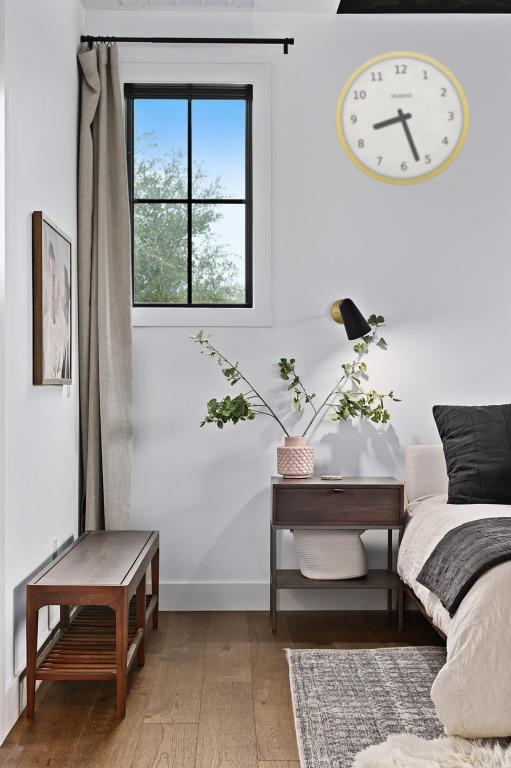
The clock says 8,27
